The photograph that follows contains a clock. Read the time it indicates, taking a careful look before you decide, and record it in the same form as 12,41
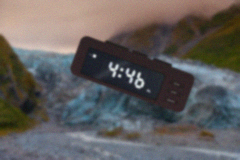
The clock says 4,46
